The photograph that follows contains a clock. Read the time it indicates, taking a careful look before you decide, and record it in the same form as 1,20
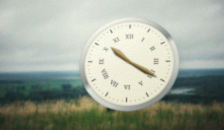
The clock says 10,20
